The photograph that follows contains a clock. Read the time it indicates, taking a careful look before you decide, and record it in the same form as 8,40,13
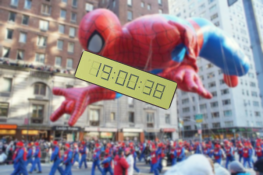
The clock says 19,00,38
